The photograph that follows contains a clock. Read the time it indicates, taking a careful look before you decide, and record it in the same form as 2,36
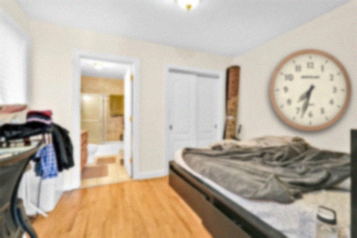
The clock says 7,33
